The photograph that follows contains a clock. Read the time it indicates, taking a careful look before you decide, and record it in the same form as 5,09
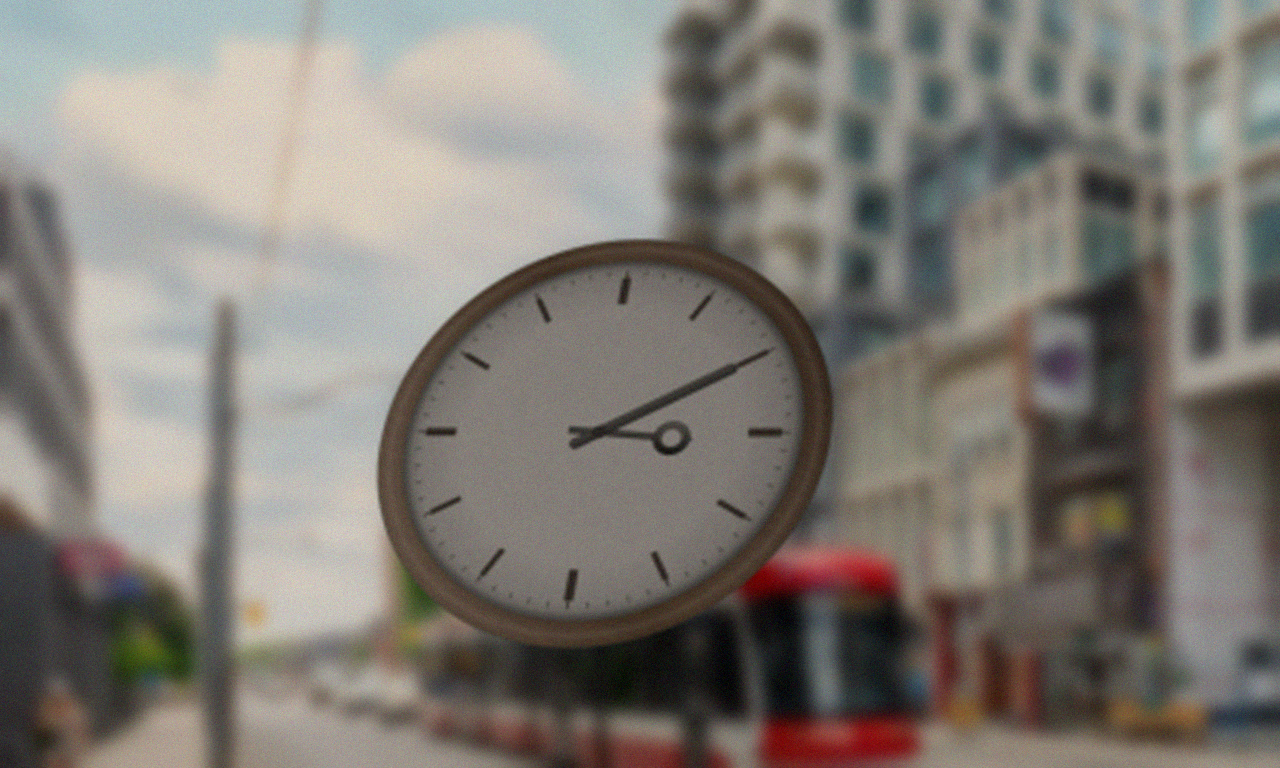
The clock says 3,10
